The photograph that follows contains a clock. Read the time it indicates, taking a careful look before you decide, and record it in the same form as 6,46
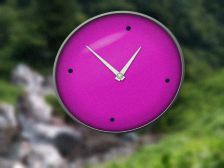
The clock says 12,51
